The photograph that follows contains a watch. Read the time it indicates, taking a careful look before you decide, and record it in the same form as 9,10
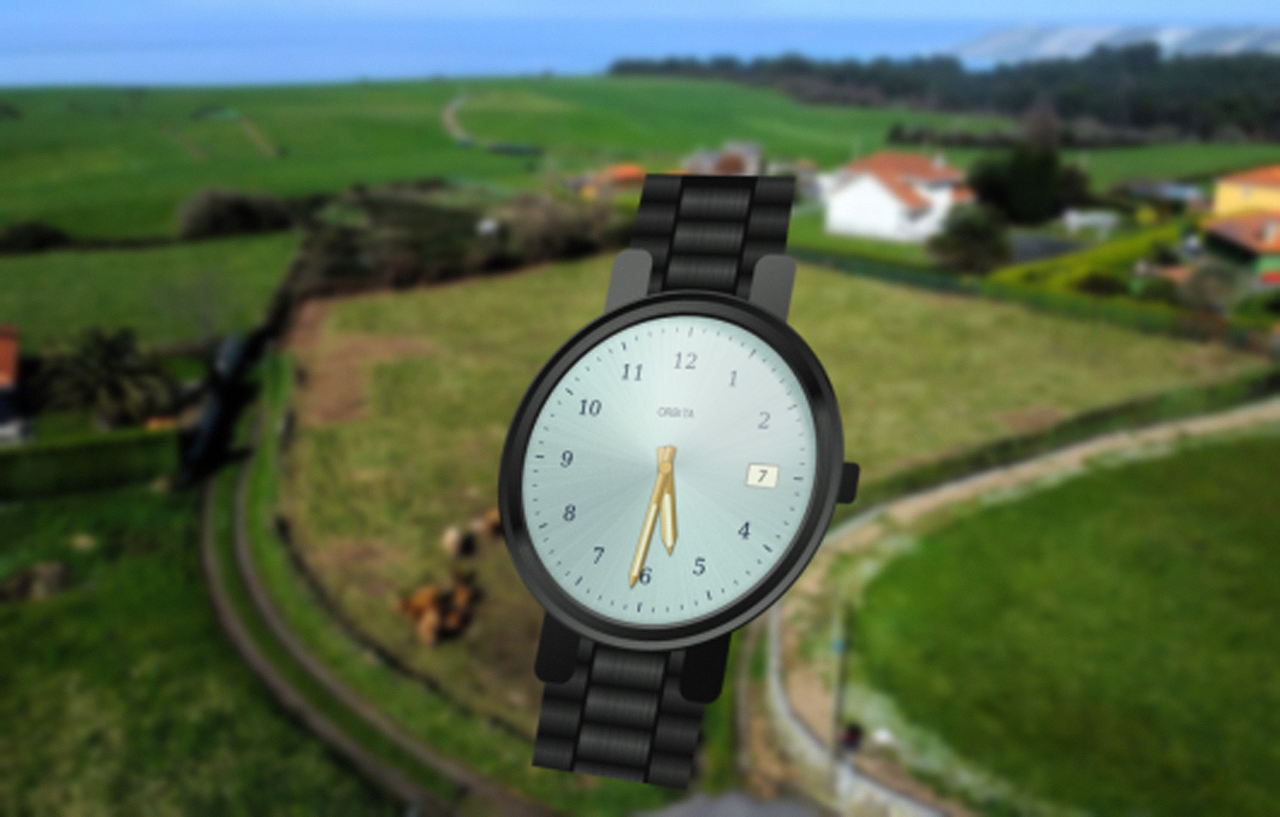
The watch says 5,31
